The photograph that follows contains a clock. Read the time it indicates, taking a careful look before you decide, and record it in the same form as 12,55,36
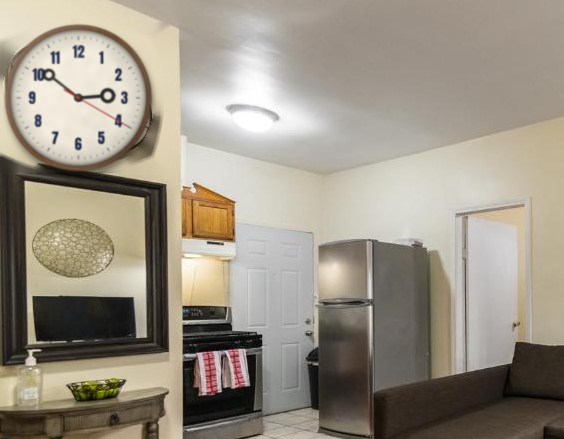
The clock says 2,51,20
